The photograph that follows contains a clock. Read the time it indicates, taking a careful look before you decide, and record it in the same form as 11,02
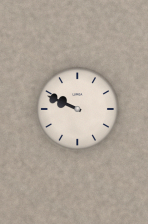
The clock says 9,49
